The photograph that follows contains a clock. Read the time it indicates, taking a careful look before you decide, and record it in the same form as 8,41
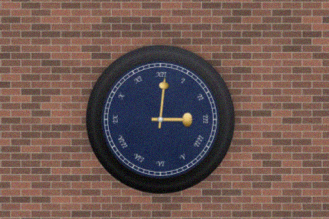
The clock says 3,01
